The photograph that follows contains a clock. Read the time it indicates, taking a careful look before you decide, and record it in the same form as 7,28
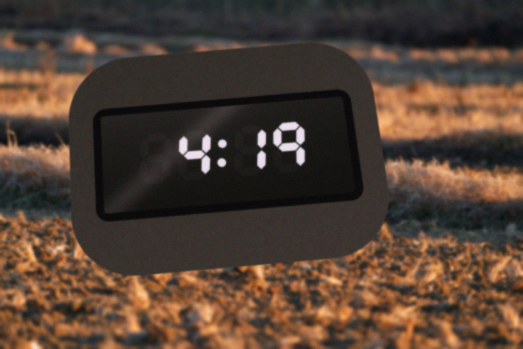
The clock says 4,19
